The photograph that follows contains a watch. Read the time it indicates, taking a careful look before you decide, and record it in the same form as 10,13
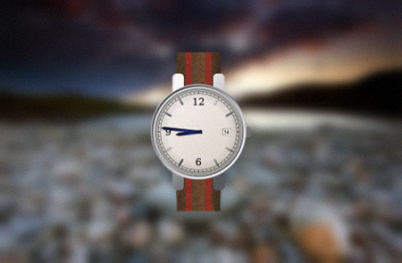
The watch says 8,46
